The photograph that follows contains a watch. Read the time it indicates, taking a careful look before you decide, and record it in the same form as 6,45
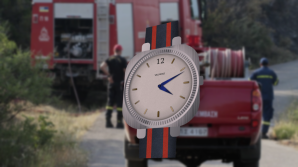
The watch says 4,11
